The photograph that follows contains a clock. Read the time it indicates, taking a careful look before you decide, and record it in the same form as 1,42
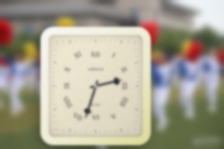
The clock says 2,33
